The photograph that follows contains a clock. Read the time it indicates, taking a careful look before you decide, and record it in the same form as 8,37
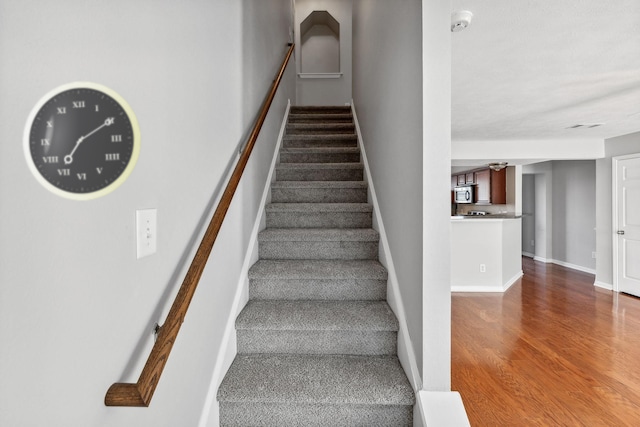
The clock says 7,10
